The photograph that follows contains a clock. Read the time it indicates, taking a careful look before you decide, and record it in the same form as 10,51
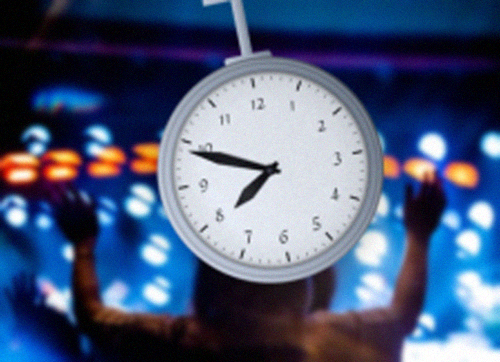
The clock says 7,49
